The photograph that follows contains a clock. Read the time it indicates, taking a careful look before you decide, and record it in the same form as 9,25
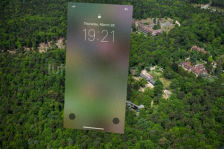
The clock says 19,21
